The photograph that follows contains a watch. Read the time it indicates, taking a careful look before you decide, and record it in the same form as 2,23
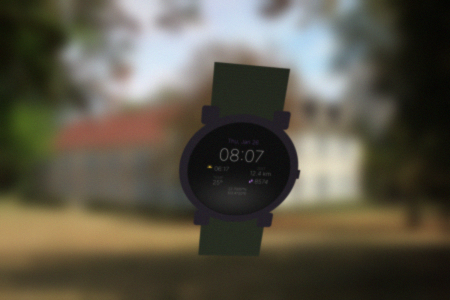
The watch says 8,07
